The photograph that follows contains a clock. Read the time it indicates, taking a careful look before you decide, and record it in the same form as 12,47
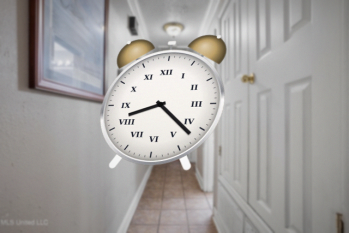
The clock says 8,22
